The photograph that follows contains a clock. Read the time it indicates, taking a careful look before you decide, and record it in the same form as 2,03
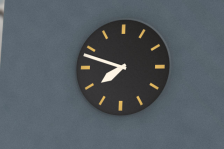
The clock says 7,48
